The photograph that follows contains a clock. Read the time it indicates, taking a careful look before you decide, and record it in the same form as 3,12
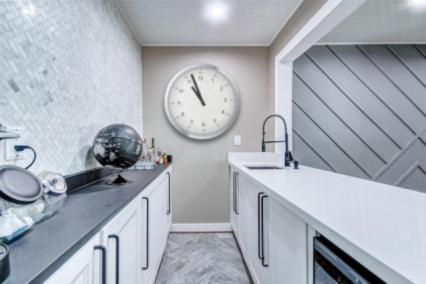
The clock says 10,57
